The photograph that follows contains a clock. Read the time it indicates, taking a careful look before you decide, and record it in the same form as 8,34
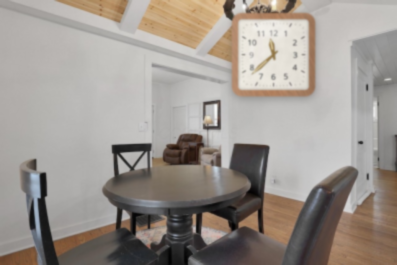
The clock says 11,38
